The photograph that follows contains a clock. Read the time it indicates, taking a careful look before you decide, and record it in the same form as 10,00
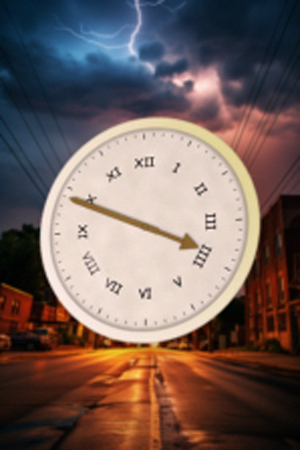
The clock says 3,49
